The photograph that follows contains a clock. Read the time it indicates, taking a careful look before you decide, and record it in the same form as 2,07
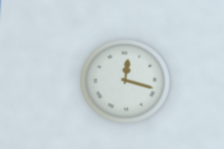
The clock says 12,18
